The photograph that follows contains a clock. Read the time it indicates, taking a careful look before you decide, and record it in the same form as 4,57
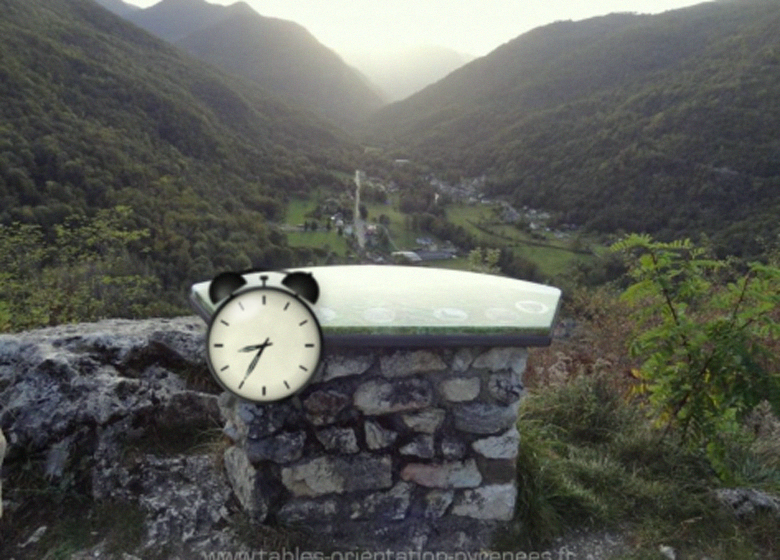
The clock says 8,35
